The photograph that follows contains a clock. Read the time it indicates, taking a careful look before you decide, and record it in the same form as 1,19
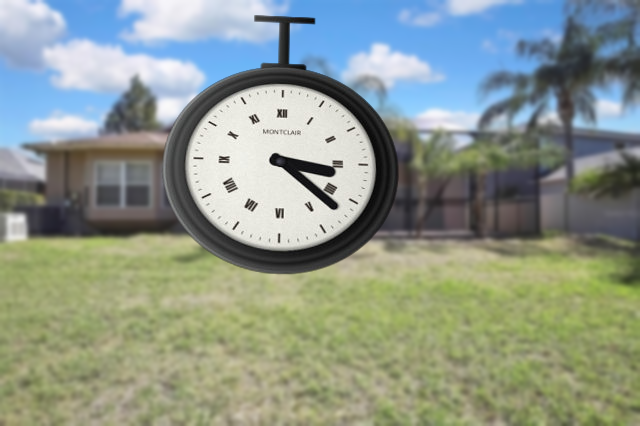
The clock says 3,22
